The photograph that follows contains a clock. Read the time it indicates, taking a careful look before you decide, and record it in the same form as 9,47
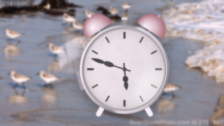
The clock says 5,48
